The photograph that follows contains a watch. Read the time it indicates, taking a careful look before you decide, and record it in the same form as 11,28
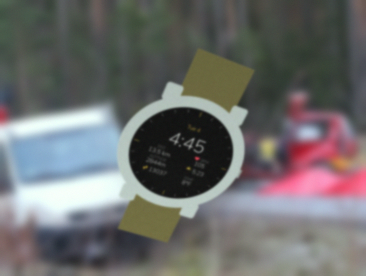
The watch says 4,45
